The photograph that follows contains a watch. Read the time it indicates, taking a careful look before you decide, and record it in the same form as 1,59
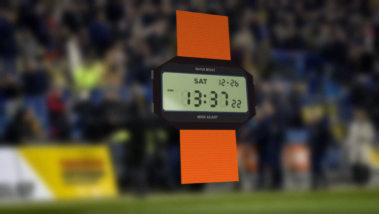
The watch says 13,37
